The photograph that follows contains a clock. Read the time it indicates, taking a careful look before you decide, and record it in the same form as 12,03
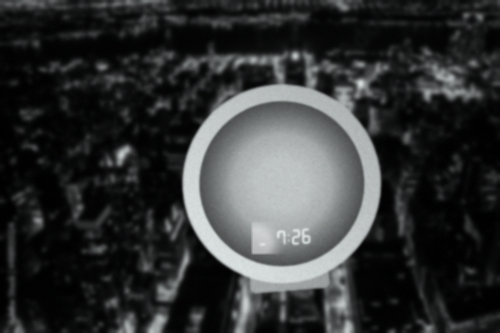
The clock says 7,26
